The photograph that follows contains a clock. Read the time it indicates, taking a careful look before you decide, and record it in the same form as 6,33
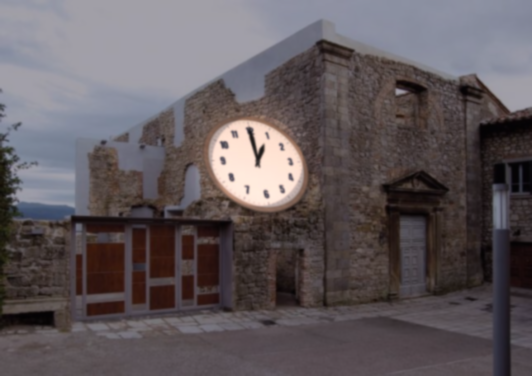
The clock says 1,00
